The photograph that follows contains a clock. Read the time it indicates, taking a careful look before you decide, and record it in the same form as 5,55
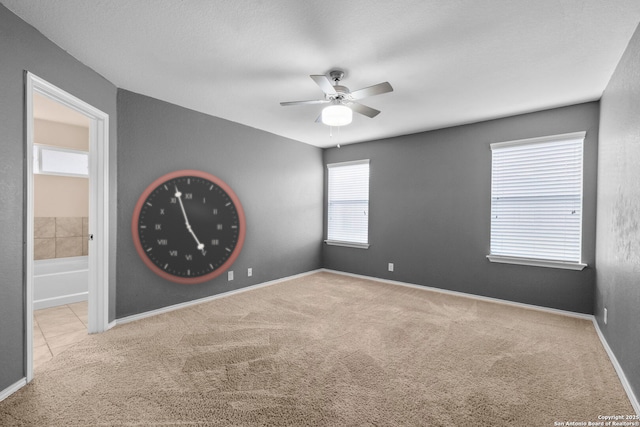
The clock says 4,57
